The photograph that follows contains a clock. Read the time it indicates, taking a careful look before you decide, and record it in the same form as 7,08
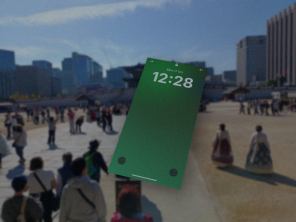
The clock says 12,28
